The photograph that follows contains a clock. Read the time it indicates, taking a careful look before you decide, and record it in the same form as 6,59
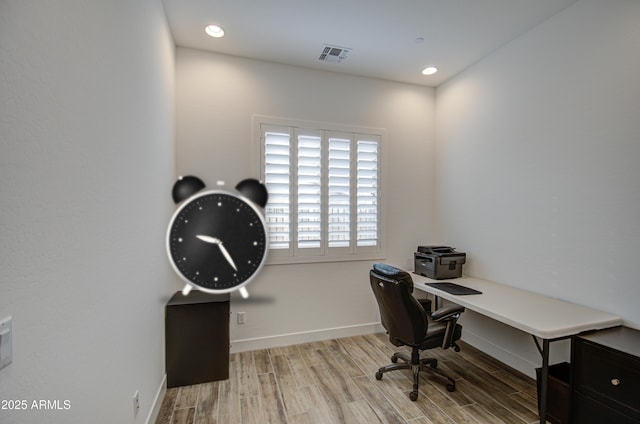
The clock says 9,24
